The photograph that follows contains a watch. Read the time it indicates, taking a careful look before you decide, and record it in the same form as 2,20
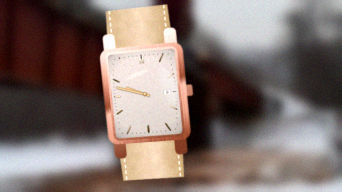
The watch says 9,48
